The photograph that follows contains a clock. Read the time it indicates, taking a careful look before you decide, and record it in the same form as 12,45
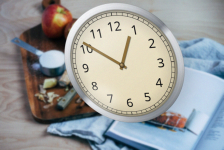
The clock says 12,51
